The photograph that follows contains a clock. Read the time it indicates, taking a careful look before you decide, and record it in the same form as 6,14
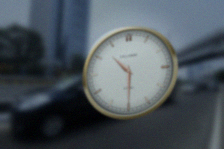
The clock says 10,30
